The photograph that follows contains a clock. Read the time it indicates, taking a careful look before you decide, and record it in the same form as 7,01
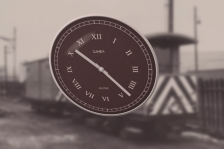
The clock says 10,23
